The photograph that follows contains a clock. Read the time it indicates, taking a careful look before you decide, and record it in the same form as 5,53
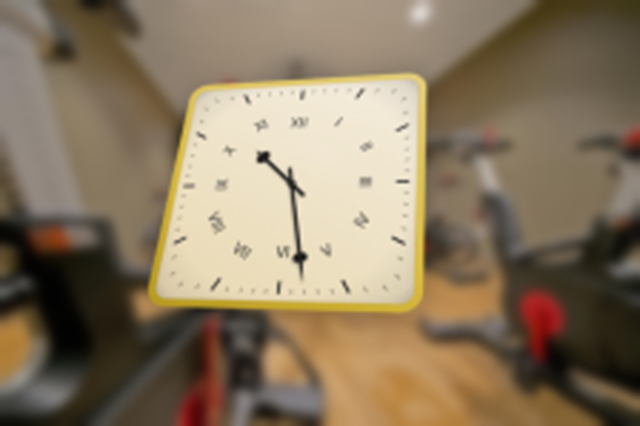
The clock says 10,28
